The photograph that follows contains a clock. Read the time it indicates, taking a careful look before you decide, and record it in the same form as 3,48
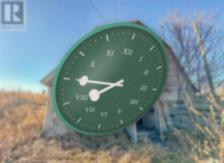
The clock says 7,45
